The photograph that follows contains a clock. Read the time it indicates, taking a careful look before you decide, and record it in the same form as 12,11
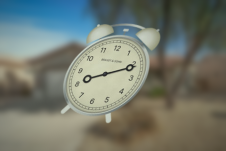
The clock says 8,11
